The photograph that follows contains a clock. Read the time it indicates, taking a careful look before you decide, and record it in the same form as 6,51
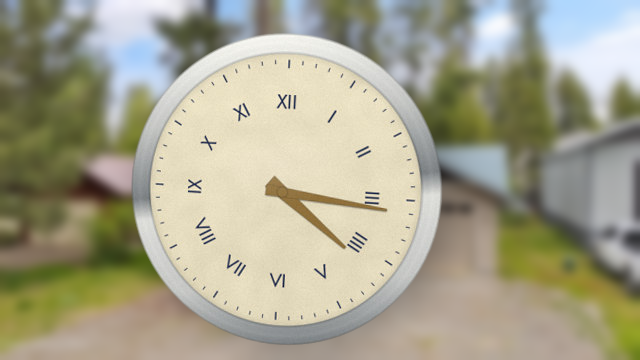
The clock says 4,16
